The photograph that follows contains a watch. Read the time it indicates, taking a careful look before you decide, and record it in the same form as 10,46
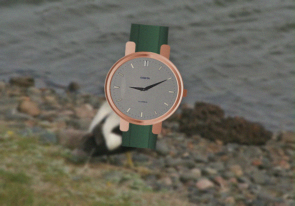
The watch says 9,10
